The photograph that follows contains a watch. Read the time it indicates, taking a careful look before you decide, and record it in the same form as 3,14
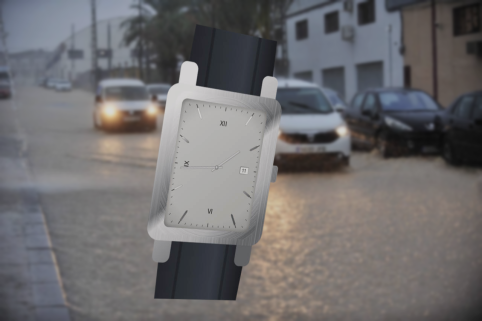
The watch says 1,44
